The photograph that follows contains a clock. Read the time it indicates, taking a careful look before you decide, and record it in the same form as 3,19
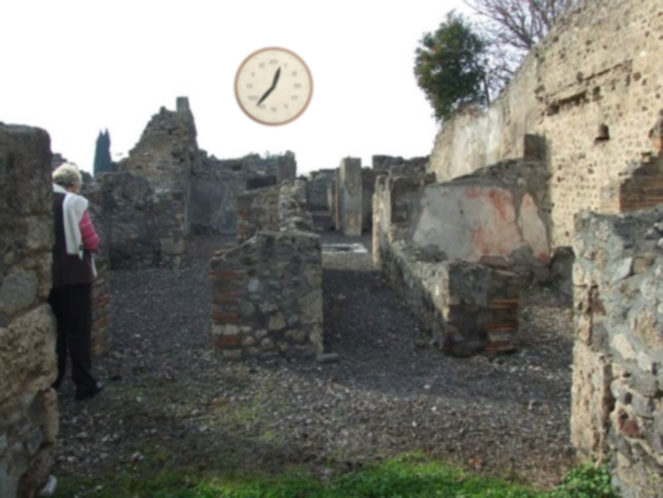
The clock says 12,37
